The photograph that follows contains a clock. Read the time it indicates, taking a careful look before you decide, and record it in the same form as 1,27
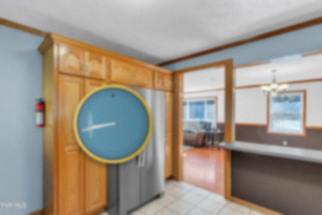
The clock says 8,43
